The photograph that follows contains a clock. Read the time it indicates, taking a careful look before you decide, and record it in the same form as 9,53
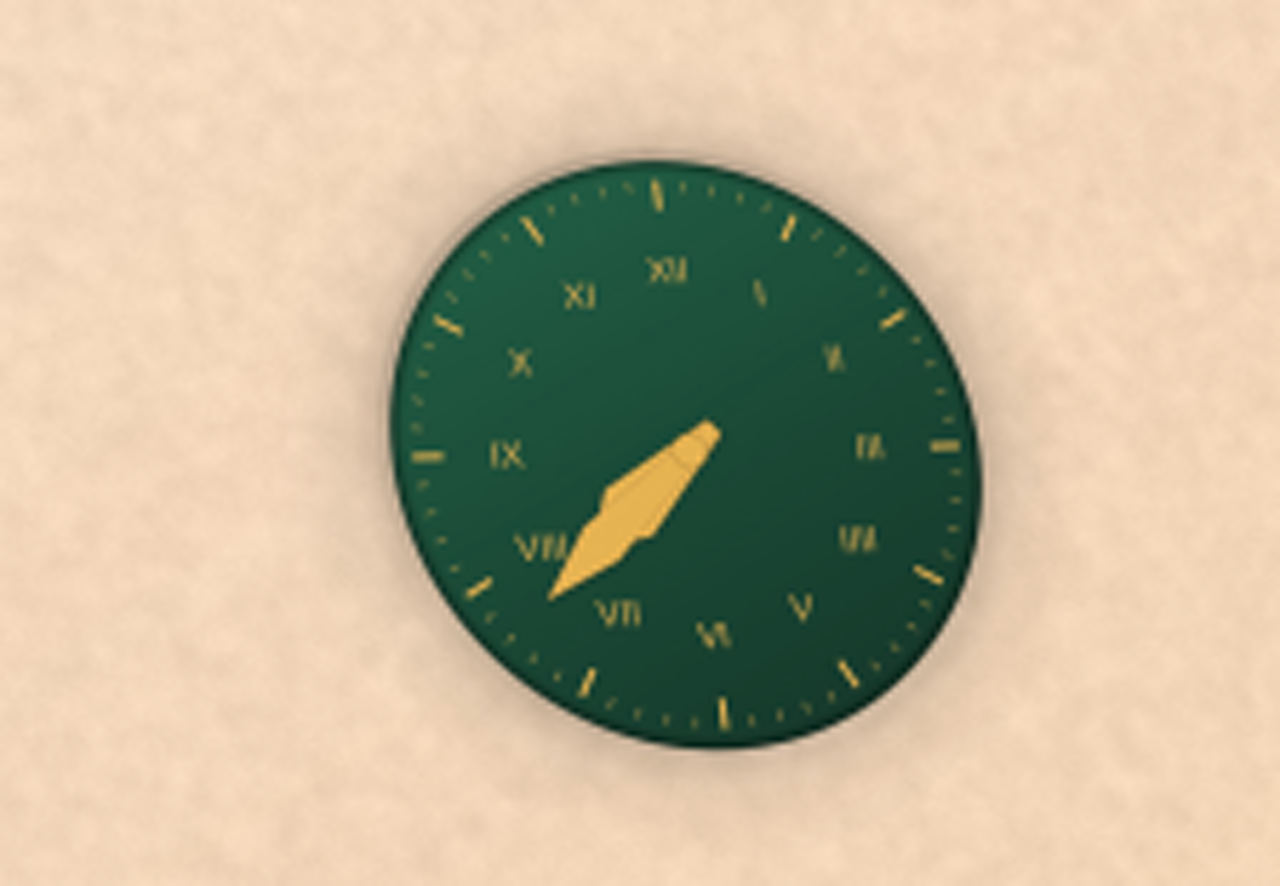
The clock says 7,38
